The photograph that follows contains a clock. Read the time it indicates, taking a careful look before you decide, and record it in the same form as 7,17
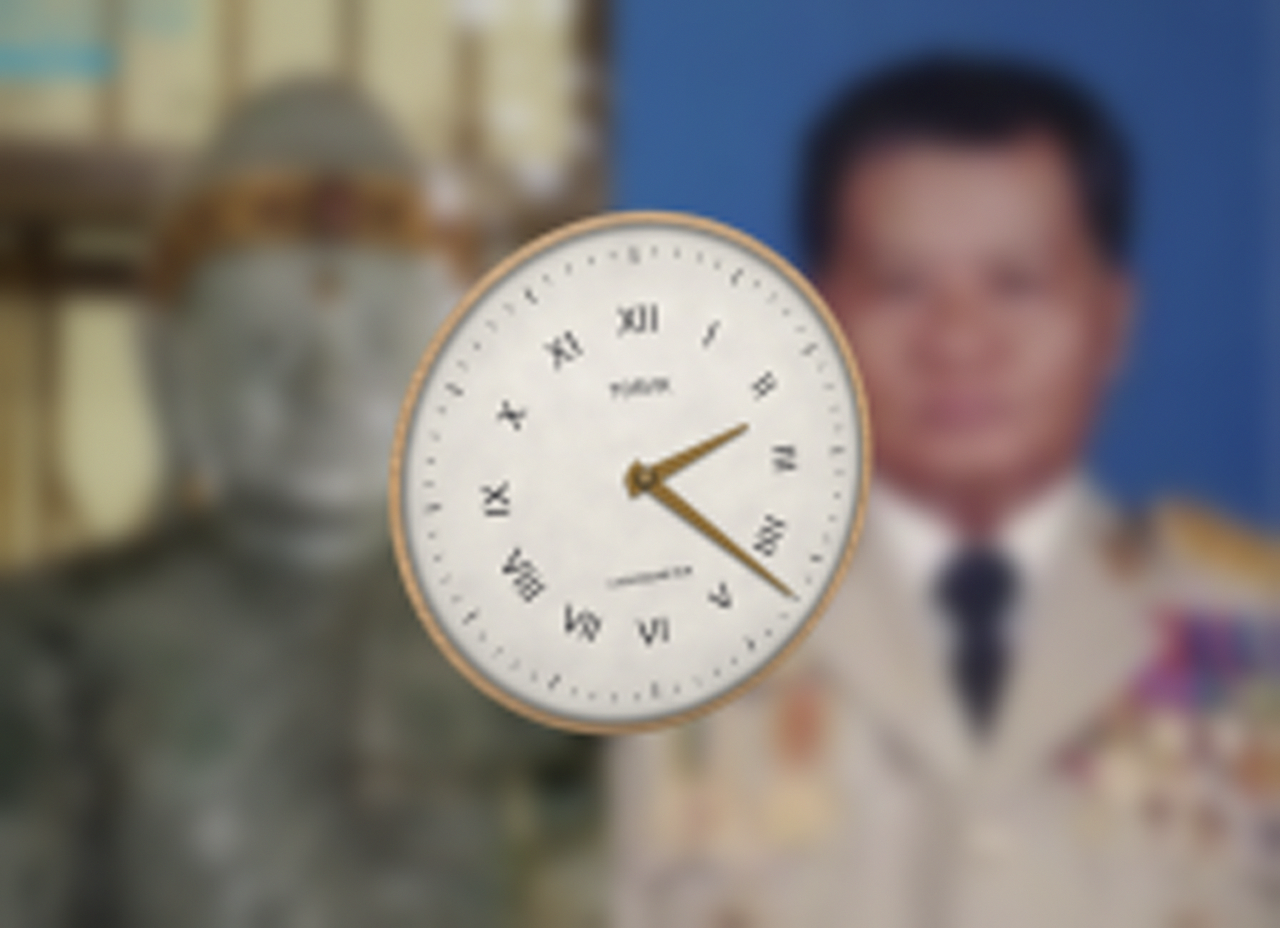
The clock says 2,22
